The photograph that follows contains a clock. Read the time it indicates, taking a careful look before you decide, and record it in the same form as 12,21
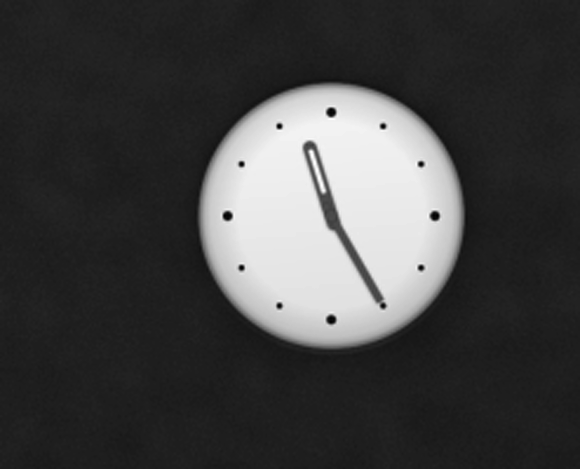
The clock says 11,25
